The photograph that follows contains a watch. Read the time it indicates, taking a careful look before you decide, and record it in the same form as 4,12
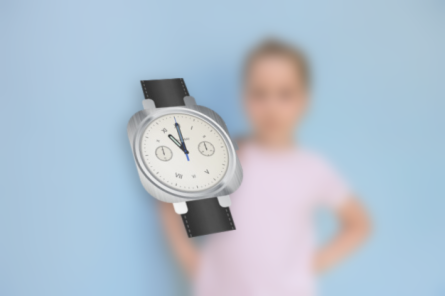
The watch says 11,00
